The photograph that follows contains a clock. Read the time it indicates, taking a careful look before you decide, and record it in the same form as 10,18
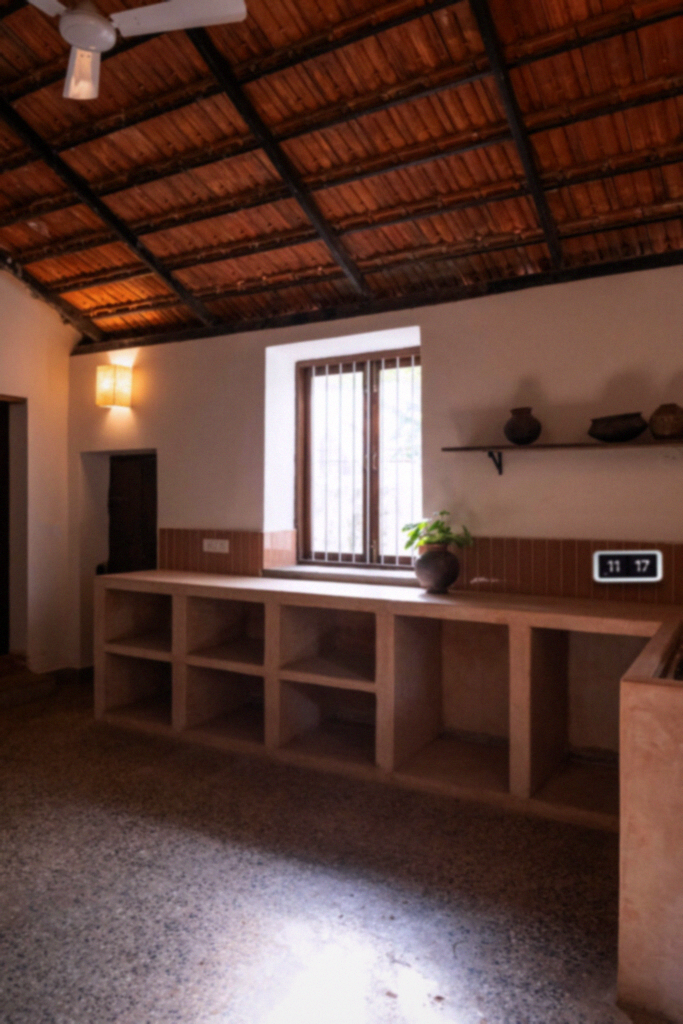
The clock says 11,17
